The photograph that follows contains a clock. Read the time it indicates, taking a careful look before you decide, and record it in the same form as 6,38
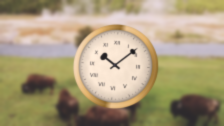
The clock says 10,08
